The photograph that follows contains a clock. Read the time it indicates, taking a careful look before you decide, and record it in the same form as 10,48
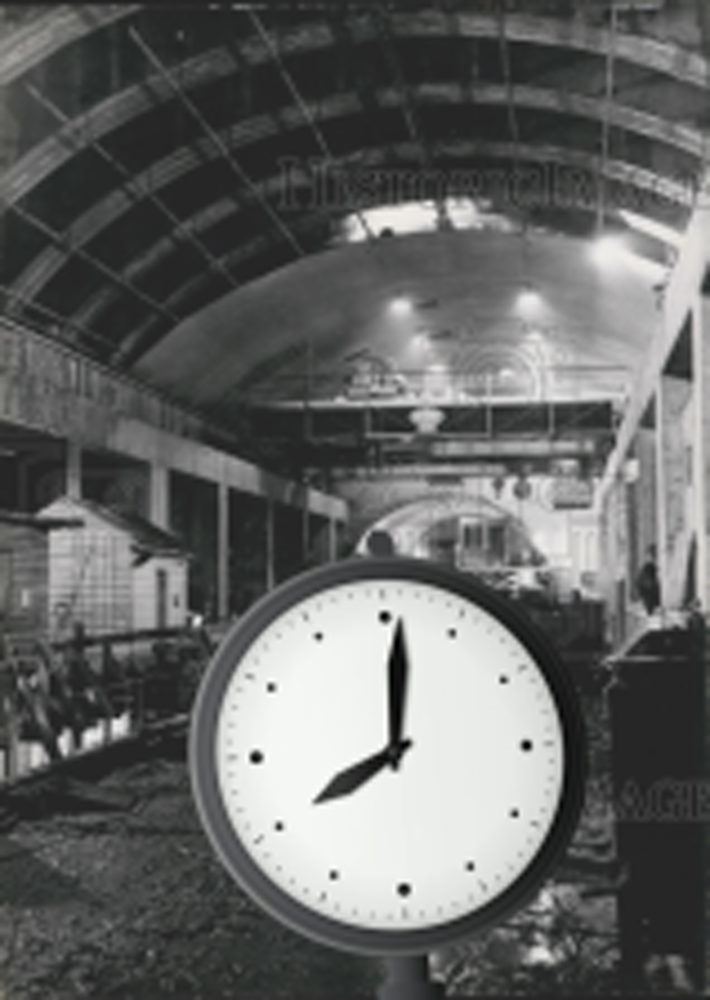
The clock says 8,01
